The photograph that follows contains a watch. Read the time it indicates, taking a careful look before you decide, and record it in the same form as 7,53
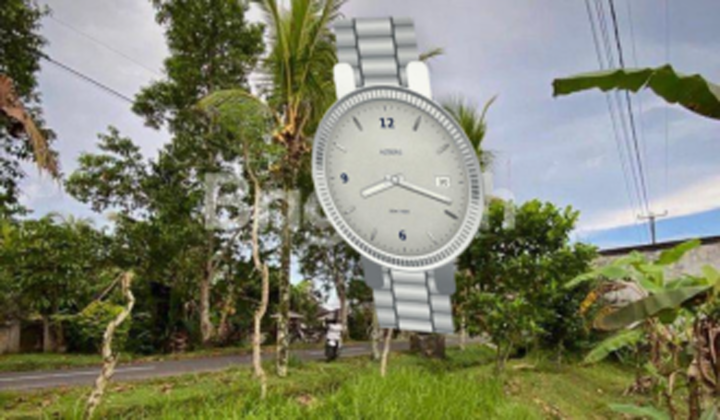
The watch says 8,18
